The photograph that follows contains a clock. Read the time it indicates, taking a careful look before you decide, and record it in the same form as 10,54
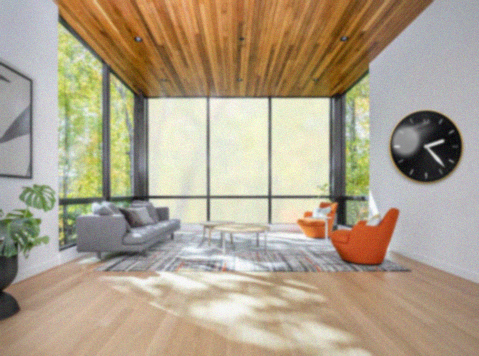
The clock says 2,23
